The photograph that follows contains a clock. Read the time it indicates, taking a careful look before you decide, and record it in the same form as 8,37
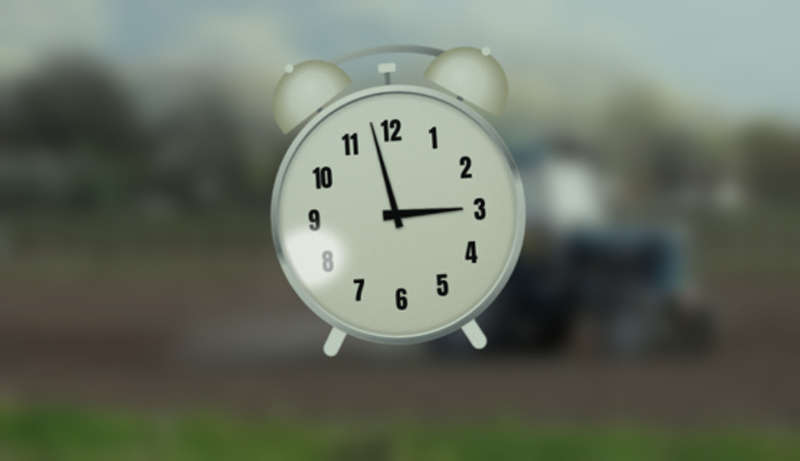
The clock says 2,58
